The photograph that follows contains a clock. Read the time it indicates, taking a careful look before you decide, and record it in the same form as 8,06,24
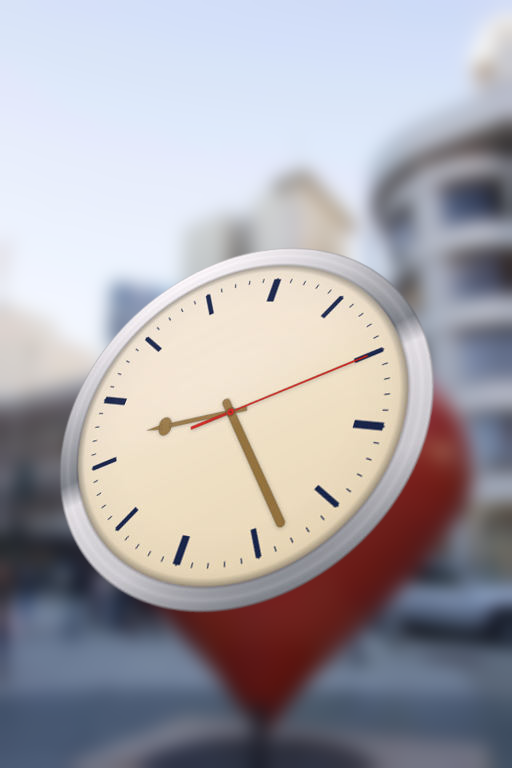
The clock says 8,23,10
